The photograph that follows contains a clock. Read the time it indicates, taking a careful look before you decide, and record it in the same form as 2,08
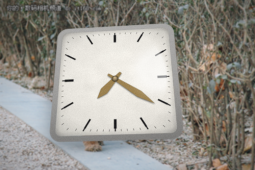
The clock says 7,21
